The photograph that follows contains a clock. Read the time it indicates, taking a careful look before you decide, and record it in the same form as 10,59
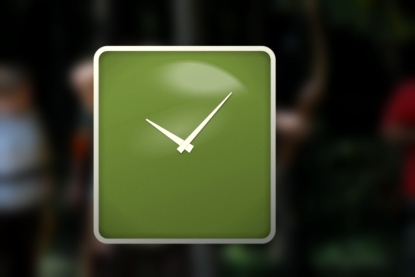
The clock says 10,07
